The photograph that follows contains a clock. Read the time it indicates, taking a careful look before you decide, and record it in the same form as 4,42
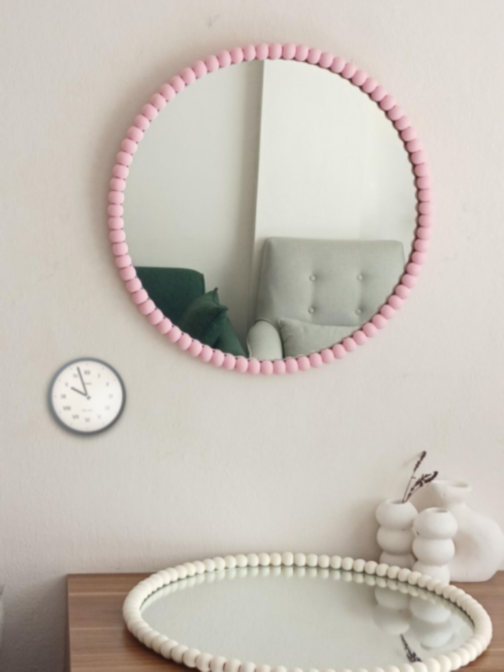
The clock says 9,57
